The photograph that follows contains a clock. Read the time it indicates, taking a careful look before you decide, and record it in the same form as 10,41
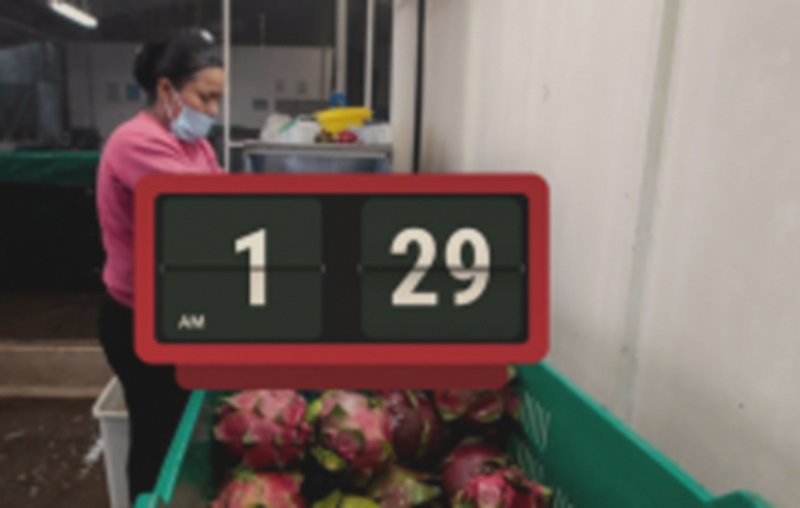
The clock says 1,29
